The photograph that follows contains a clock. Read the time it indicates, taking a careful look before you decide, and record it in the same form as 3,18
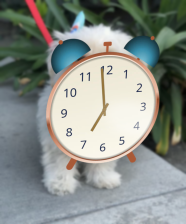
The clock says 6,59
